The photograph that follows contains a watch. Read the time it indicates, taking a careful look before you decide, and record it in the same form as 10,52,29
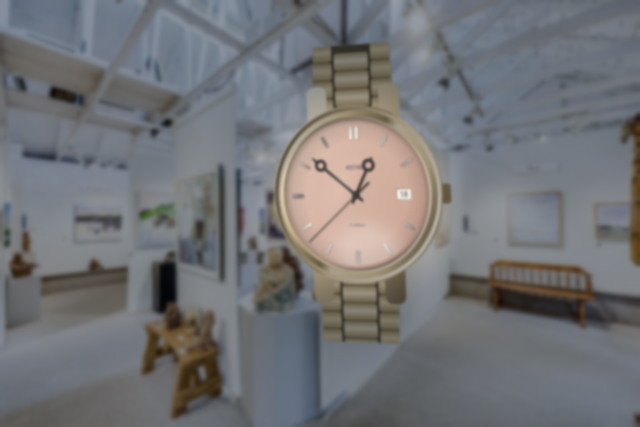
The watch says 12,51,38
